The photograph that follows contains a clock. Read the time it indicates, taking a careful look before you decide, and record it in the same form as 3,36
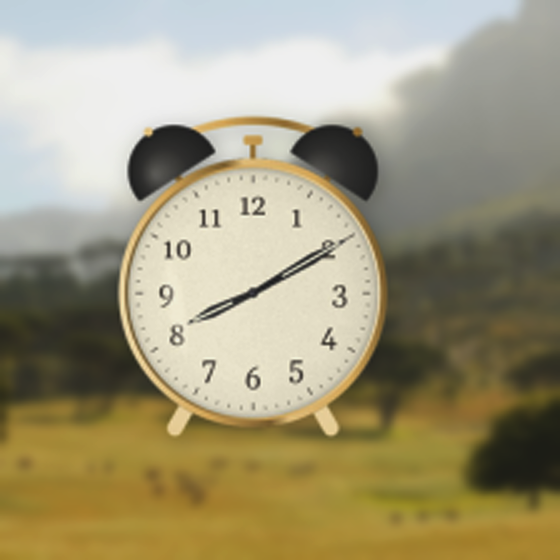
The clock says 8,10
